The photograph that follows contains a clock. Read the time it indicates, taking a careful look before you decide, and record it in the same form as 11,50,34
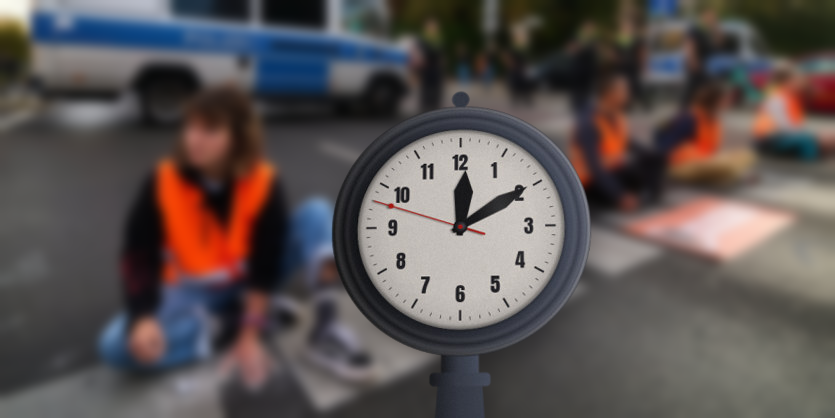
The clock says 12,09,48
